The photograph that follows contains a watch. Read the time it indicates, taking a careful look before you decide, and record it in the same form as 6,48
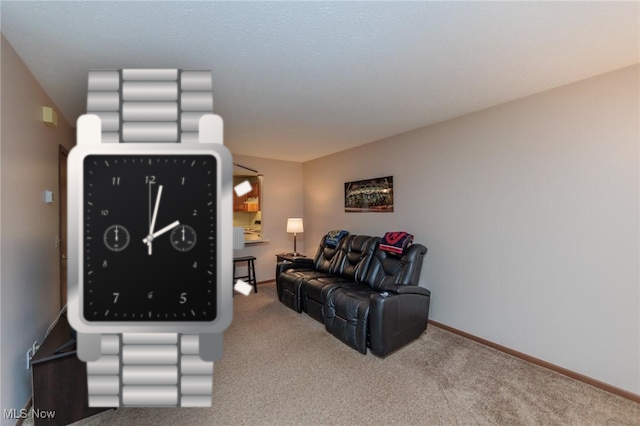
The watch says 2,02
